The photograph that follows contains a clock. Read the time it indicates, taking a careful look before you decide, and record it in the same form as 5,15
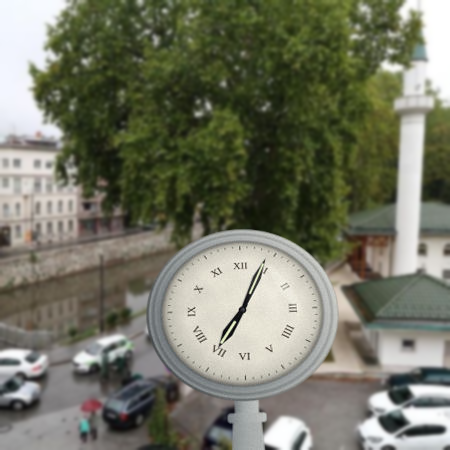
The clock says 7,04
